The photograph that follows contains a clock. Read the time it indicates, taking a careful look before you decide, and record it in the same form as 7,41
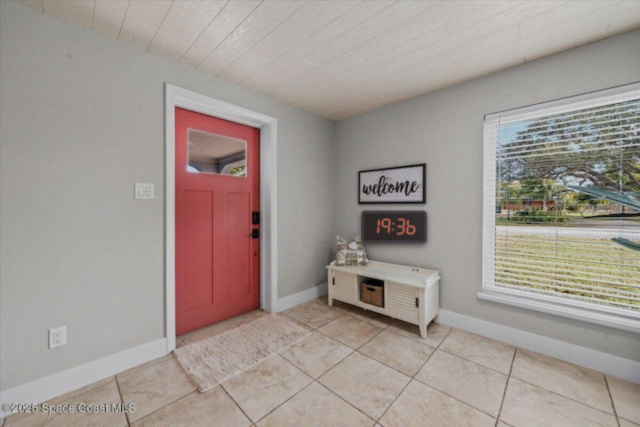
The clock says 19,36
